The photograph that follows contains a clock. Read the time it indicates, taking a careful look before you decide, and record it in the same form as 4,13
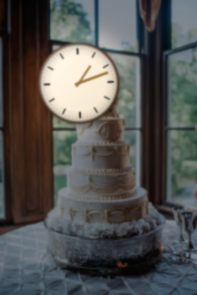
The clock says 1,12
